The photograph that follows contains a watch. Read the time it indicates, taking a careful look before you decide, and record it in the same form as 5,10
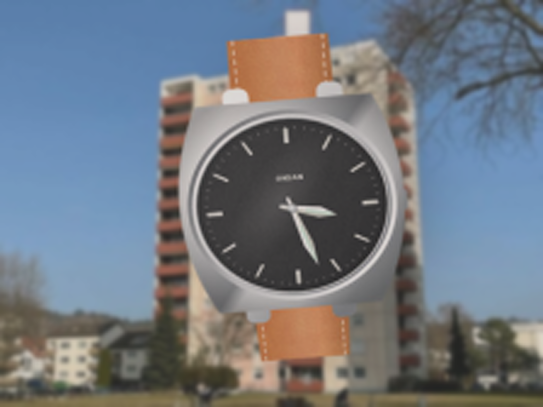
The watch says 3,27
